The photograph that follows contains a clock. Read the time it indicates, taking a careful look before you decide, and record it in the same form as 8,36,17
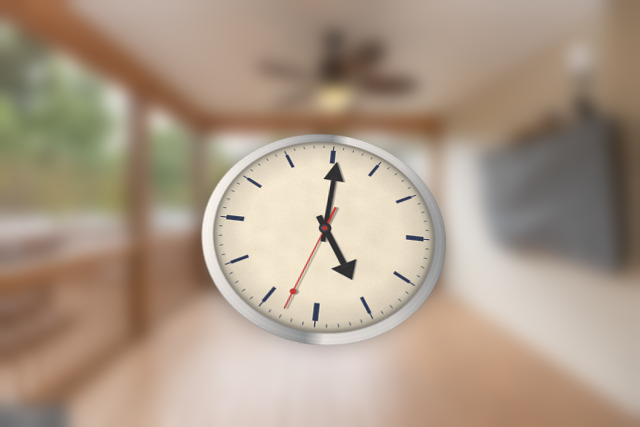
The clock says 5,00,33
